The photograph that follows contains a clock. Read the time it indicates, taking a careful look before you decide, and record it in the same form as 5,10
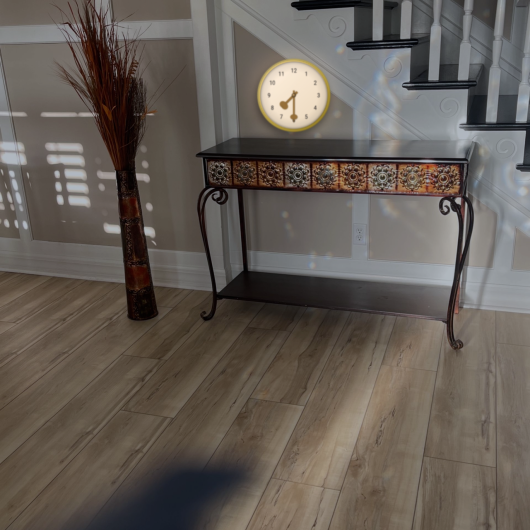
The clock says 7,30
